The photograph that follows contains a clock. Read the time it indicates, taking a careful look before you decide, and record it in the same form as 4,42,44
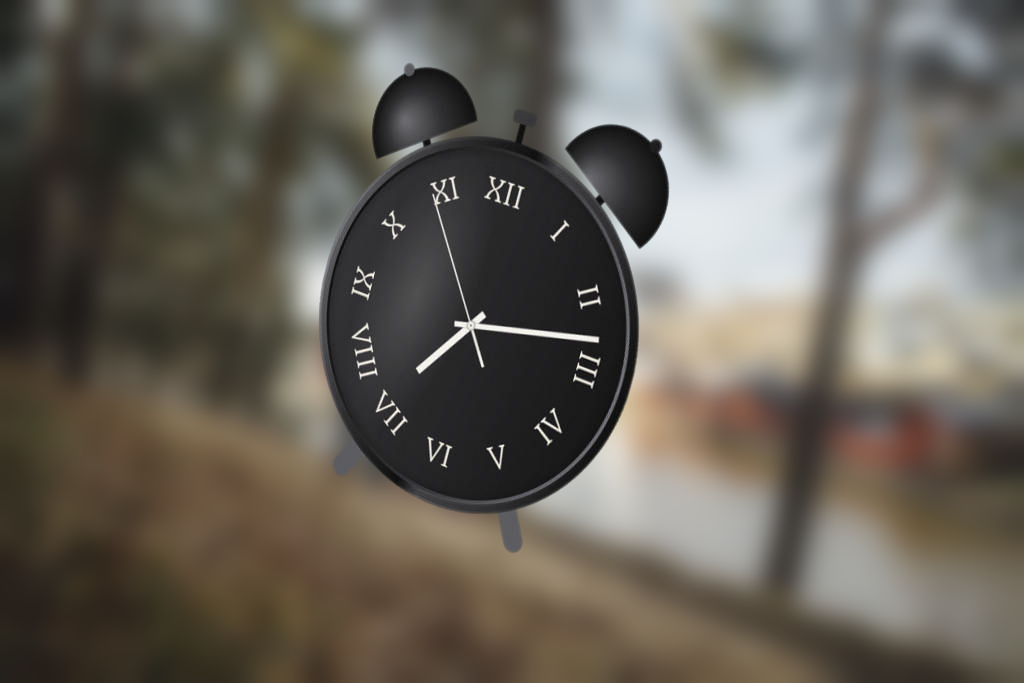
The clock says 7,12,54
